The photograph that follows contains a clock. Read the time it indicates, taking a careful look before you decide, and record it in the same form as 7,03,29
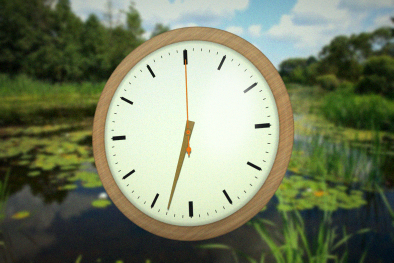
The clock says 6,33,00
